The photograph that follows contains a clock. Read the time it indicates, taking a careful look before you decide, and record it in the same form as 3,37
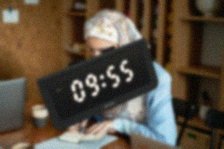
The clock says 9,55
